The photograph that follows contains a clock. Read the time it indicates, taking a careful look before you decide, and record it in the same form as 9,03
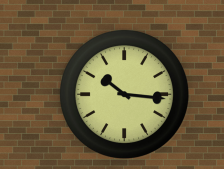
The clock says 10,16
